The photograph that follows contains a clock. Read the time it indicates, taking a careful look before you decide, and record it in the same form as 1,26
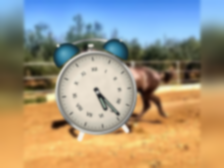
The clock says 5,24
